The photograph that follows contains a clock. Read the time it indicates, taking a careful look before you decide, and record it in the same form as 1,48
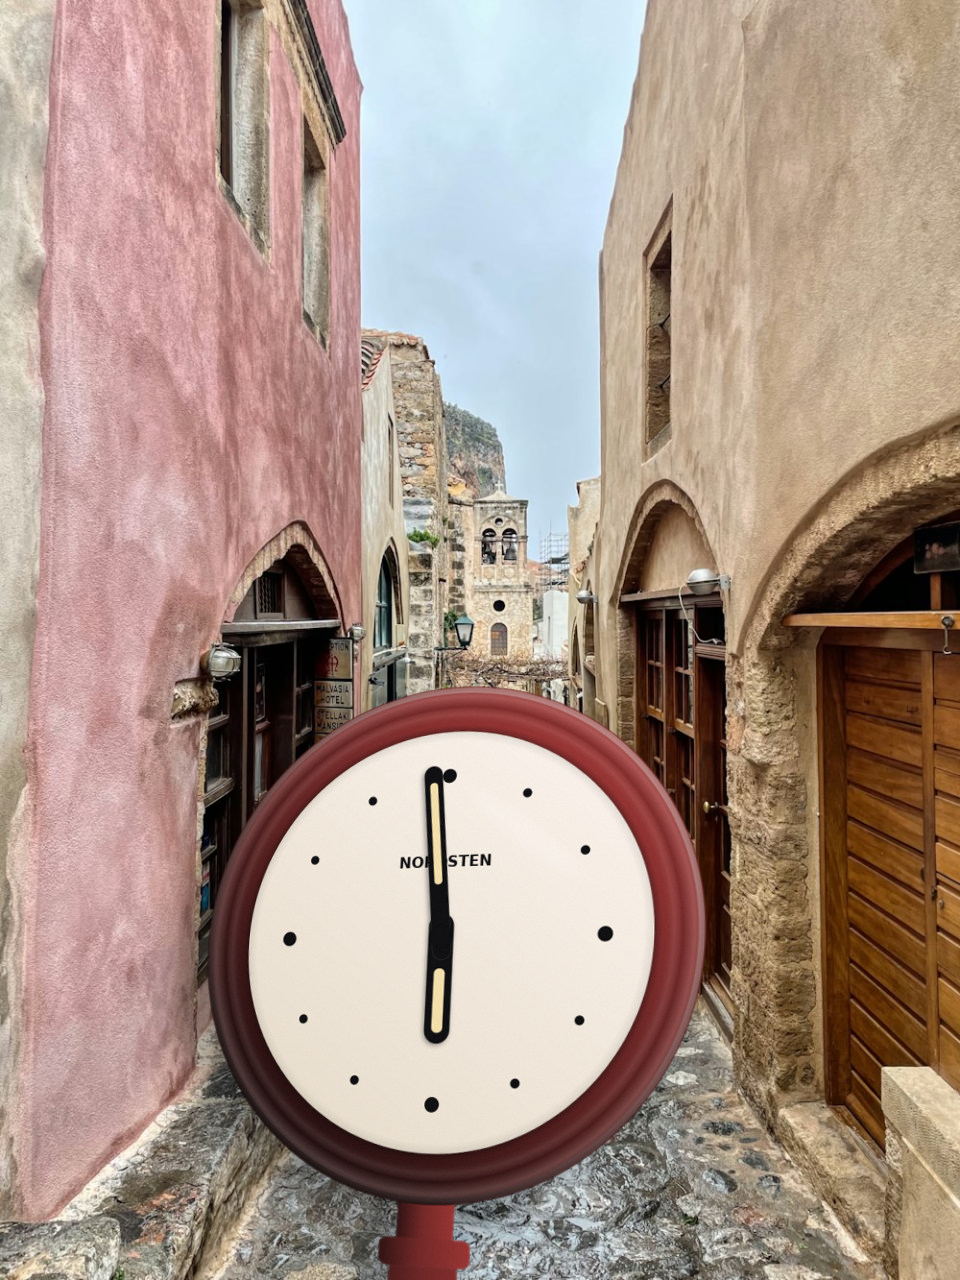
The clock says 5,59
